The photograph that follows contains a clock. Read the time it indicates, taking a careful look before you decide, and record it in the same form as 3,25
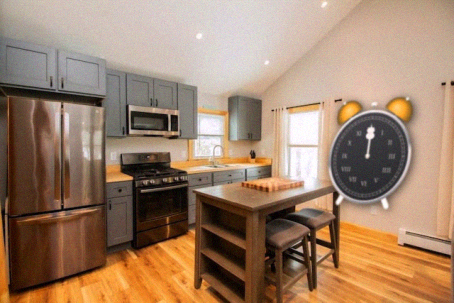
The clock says 12,00
